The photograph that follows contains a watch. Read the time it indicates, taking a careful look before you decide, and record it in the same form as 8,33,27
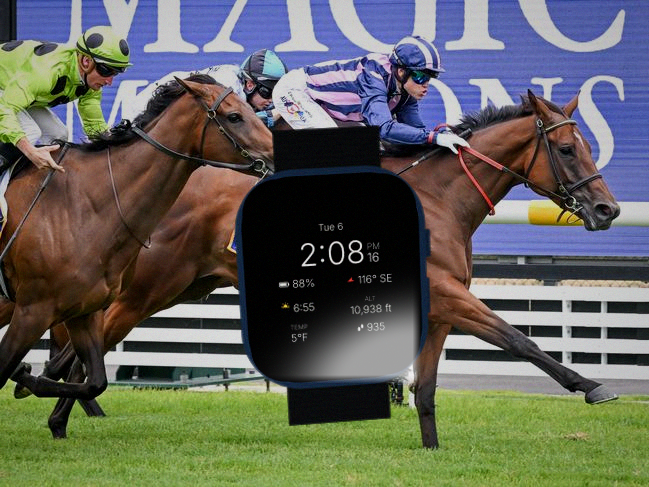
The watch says 2,08,16
